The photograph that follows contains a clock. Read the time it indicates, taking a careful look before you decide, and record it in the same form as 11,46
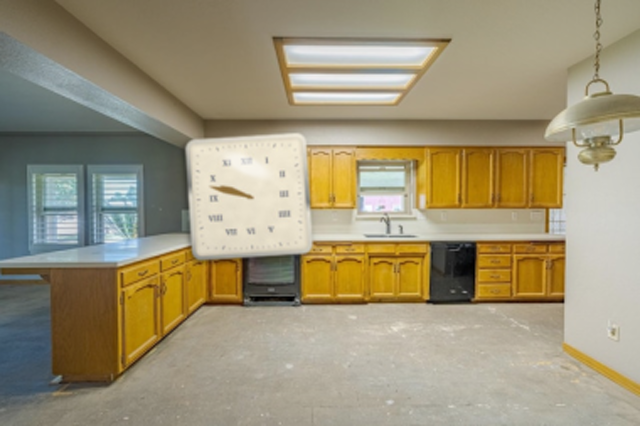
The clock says 9,48
